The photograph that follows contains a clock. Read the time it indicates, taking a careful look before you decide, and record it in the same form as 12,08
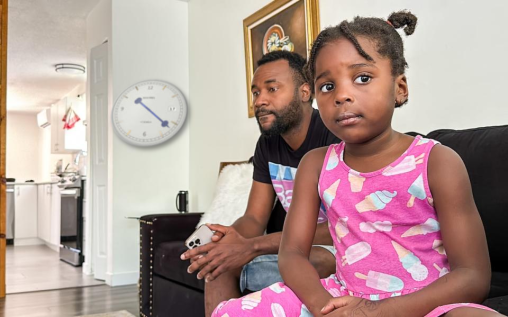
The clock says 10,22
